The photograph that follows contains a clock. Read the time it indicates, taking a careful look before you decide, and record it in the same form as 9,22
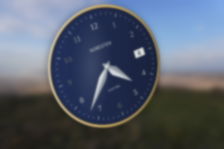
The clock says 4,37
